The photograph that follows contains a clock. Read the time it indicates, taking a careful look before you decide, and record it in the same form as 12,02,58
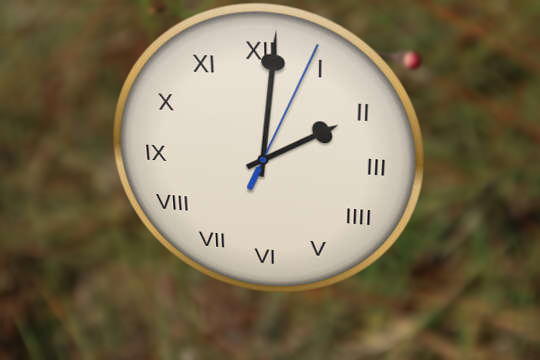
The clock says 2,01,04
